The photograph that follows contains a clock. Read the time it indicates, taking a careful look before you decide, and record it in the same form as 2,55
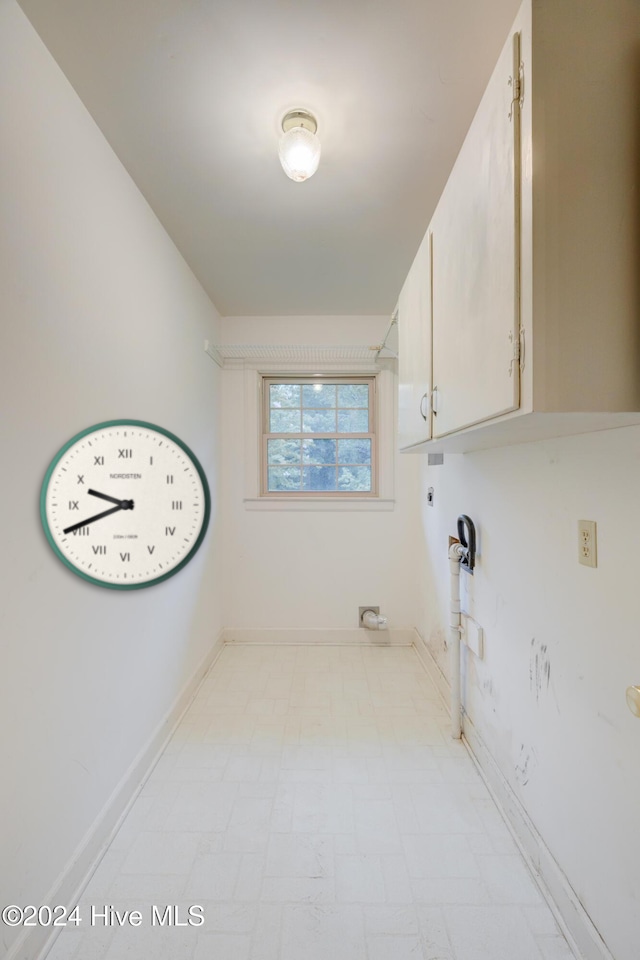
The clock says 9,41
